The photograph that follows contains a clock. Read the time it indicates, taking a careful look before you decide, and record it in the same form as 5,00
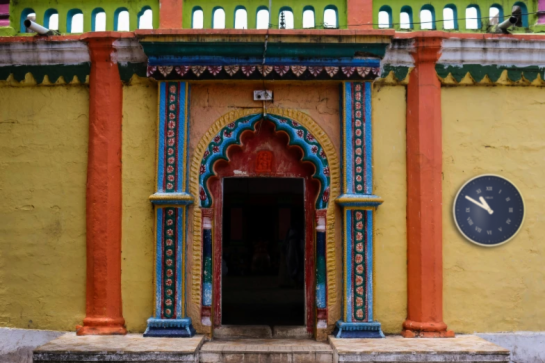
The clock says 10,50
